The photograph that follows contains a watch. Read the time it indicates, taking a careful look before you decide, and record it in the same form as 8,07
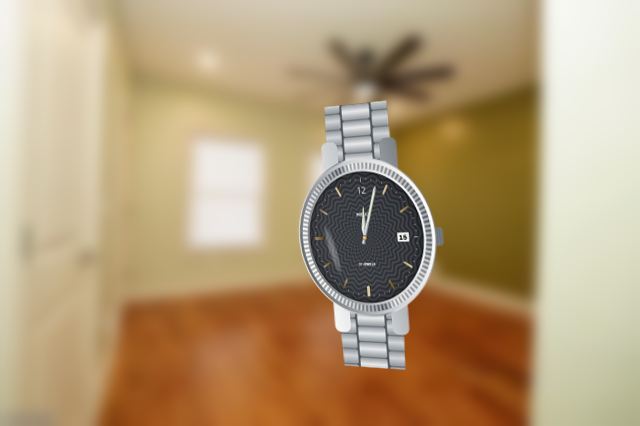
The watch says 12,03
